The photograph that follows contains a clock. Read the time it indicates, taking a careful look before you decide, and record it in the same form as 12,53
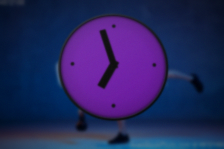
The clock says 6,57
